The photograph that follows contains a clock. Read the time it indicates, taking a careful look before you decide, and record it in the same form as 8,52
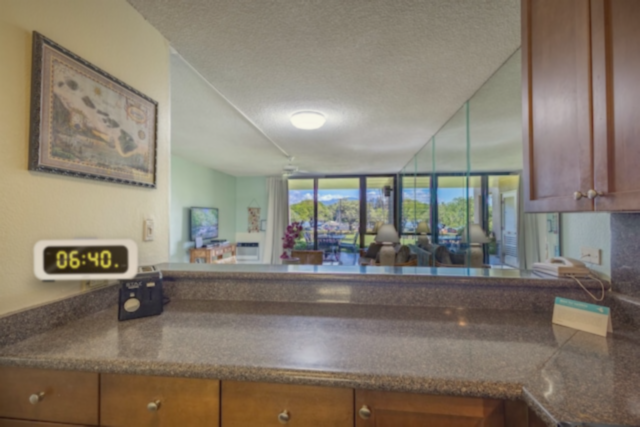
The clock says 6,40
